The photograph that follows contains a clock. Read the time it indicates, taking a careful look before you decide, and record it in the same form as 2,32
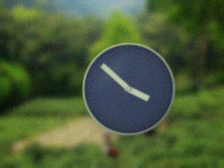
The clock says 3,52
